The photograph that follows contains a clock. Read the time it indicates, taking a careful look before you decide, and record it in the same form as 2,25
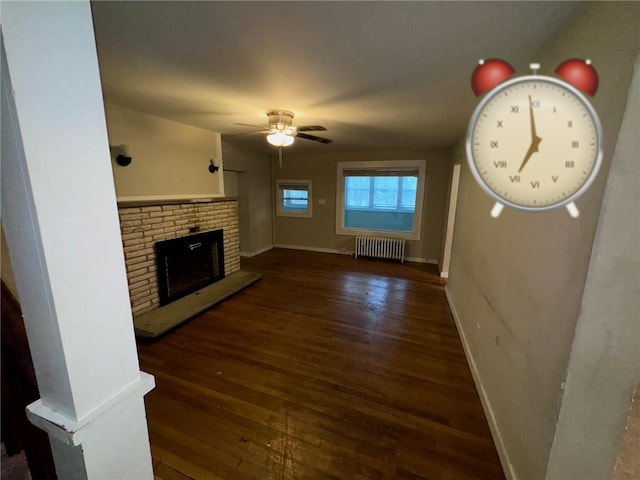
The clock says 6,59
